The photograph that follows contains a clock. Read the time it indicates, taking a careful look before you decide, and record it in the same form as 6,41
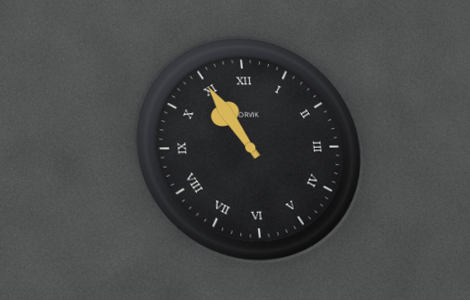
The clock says 10,55
